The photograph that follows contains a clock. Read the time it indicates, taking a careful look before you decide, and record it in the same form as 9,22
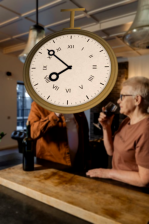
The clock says 7,52
